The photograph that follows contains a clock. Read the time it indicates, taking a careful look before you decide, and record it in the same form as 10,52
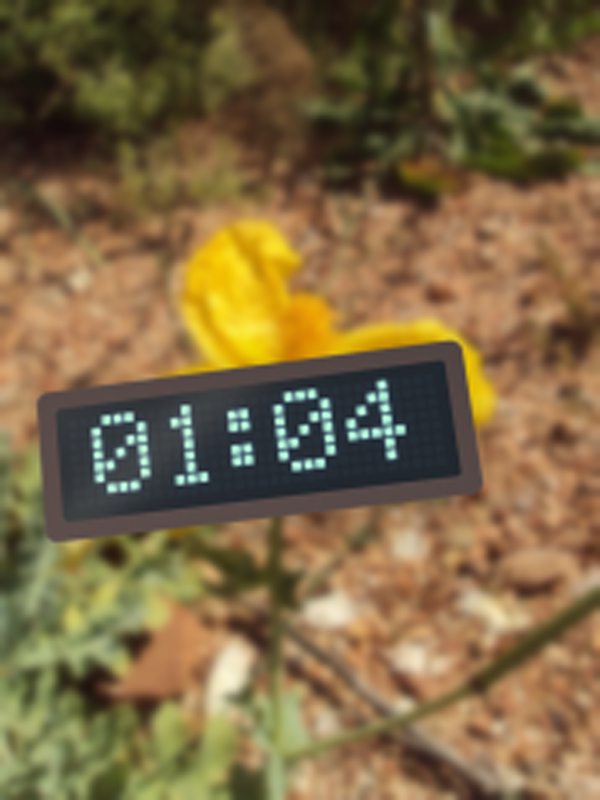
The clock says 1,04
